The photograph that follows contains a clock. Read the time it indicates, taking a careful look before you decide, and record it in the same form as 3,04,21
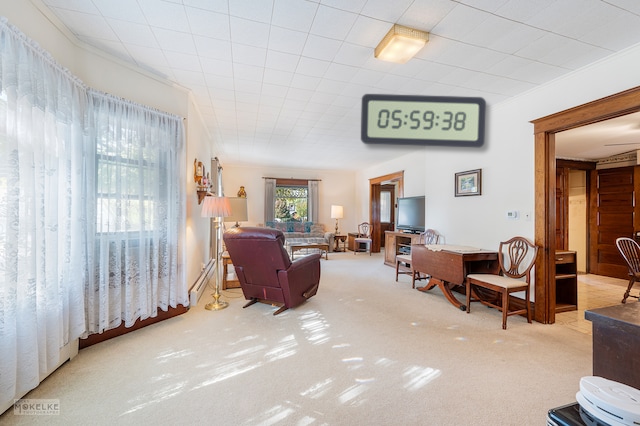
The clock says 5,59,38
